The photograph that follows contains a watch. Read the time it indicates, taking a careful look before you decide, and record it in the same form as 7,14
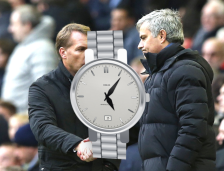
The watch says 5,06
